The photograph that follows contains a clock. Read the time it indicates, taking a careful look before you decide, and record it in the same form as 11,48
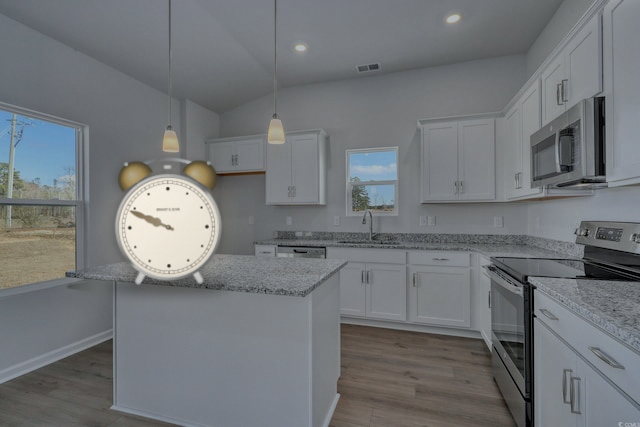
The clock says 9,49
